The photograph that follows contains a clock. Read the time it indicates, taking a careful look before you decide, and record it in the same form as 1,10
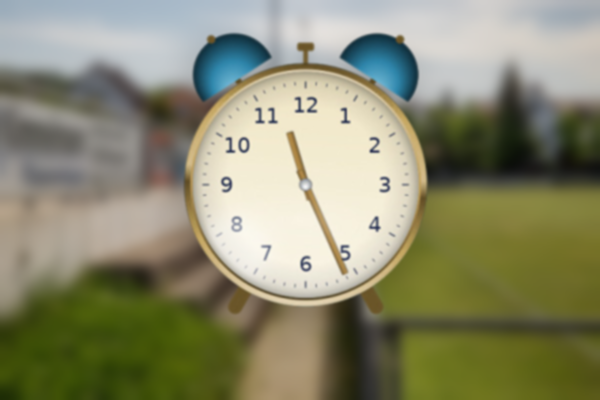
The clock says 11,26
